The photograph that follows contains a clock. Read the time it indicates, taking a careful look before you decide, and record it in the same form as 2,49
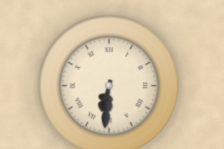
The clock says 6,31
